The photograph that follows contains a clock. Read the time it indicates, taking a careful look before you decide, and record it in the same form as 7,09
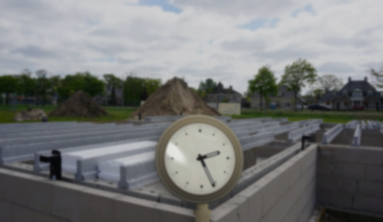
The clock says 2,26
